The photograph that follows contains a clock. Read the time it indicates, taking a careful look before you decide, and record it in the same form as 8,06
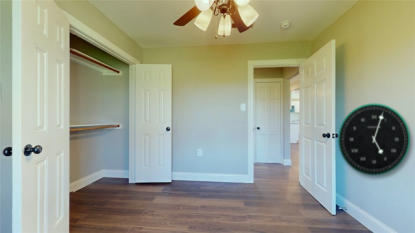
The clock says 5,03
